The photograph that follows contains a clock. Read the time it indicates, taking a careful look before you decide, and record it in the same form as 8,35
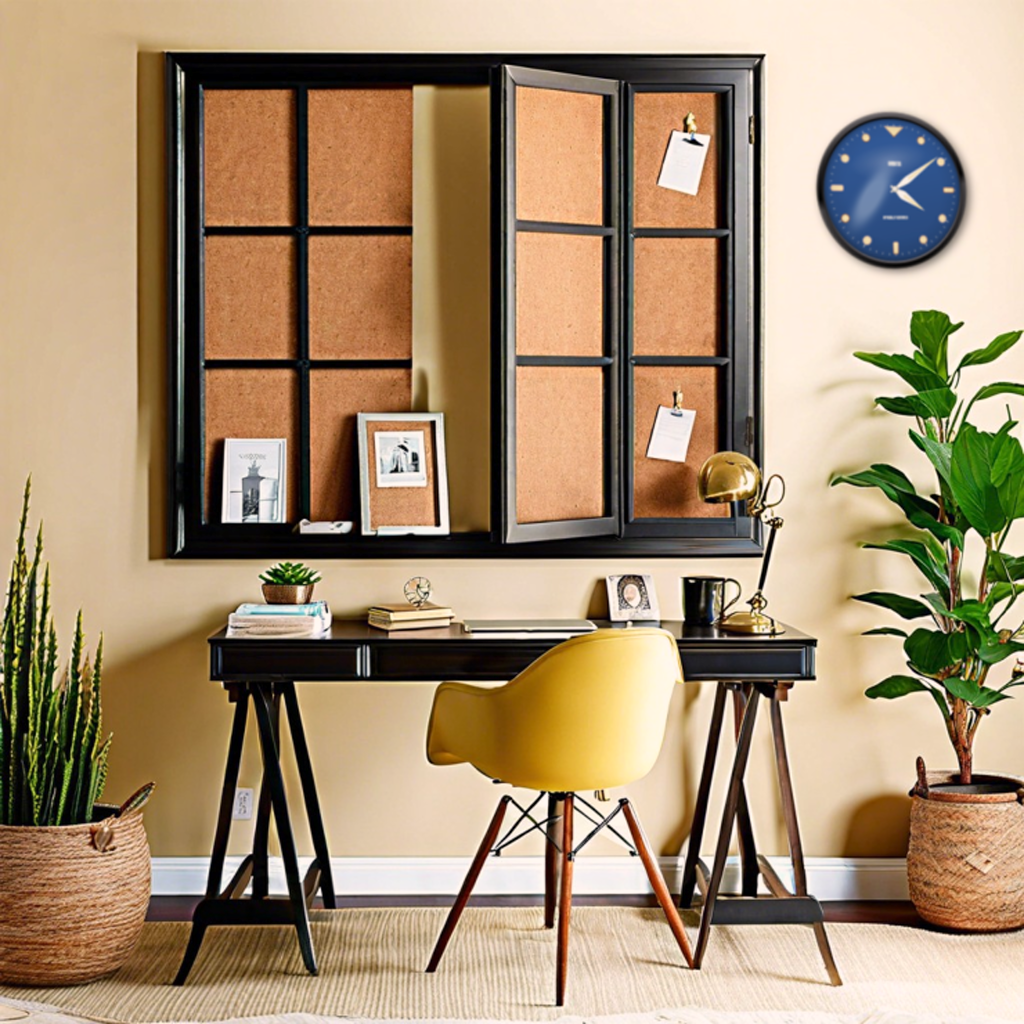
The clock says 4,09
